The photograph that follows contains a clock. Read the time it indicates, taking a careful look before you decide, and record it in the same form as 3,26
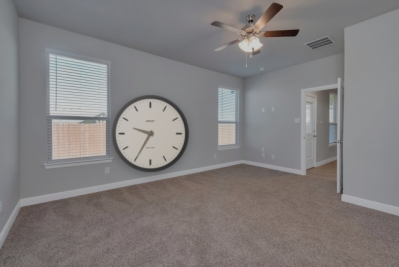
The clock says 9,35
